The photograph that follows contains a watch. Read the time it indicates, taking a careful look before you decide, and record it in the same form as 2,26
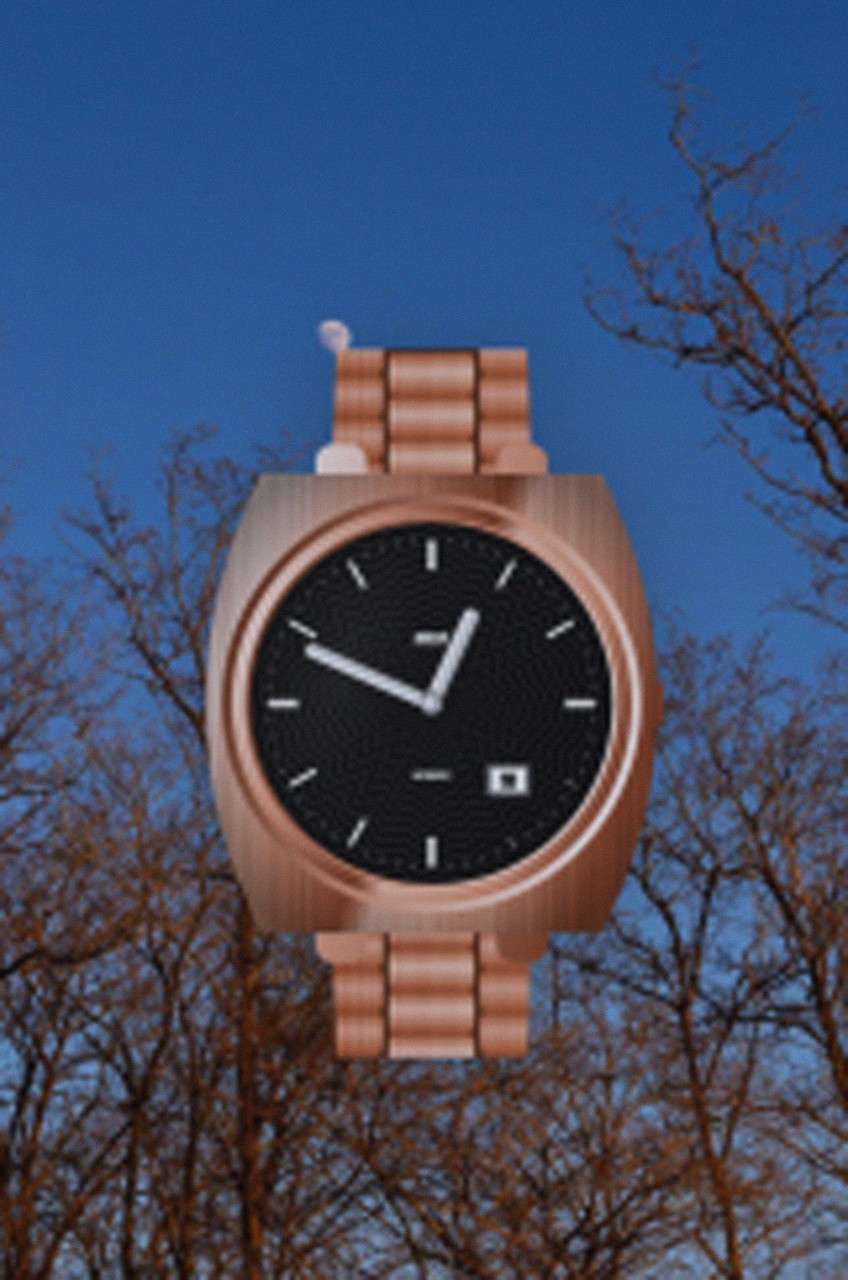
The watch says 12,49
